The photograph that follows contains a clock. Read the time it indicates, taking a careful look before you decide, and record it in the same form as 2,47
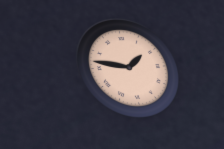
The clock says 1,47
